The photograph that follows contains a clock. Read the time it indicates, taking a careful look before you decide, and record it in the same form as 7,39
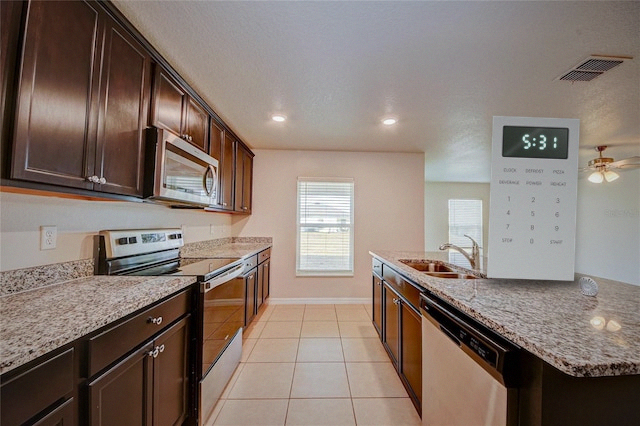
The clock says 5,31
